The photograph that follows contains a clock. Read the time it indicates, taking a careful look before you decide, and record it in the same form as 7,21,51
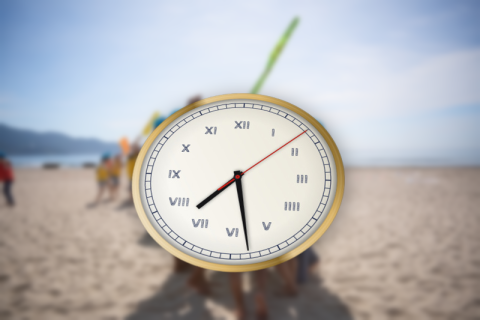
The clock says 7,28,08
